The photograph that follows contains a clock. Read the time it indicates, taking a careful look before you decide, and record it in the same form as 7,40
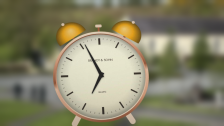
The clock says 6,56
